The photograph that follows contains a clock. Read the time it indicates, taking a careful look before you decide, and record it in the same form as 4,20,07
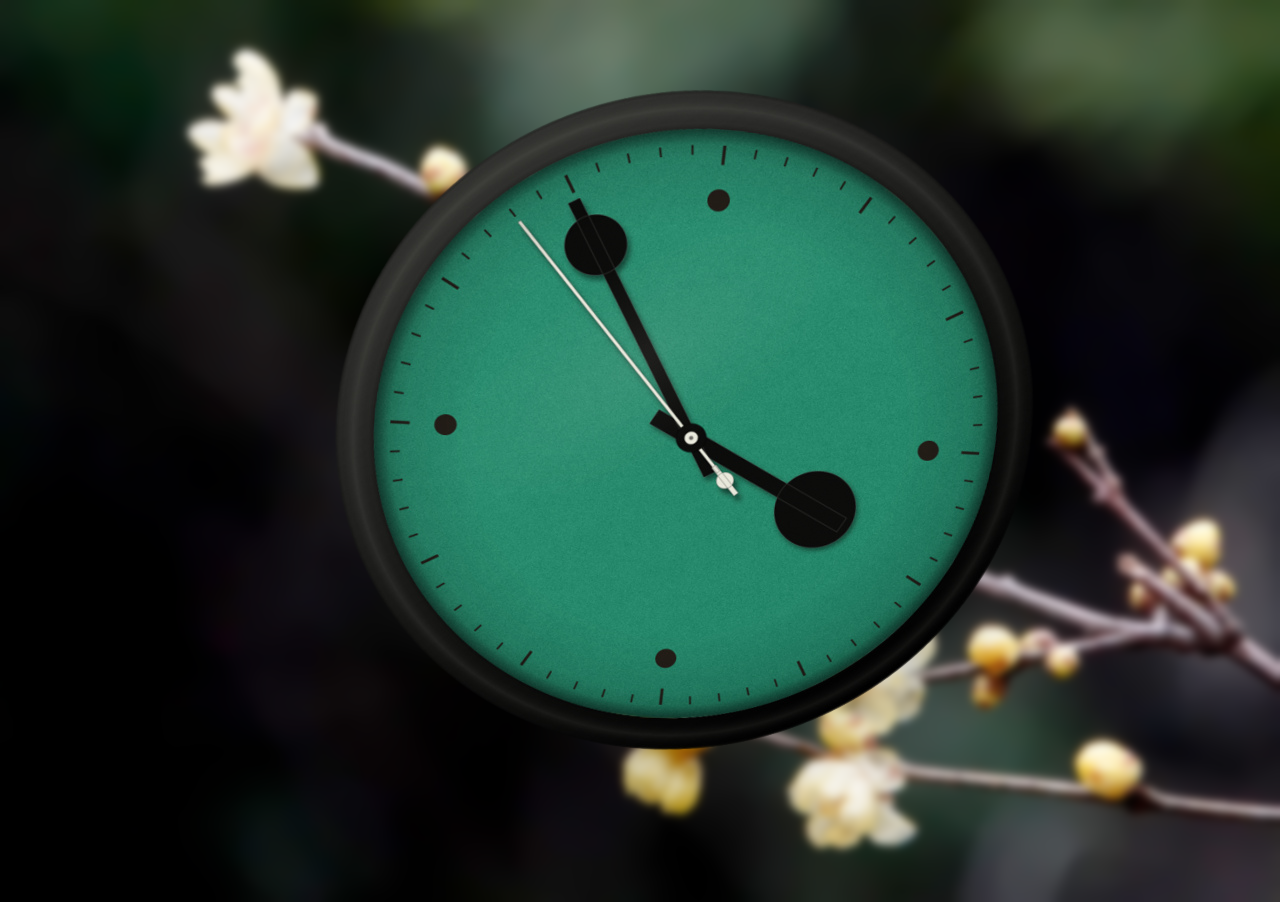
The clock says 3,54,53
